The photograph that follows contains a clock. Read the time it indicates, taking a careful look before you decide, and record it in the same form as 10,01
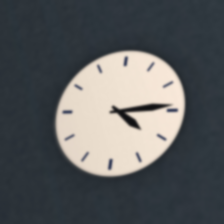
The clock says 4,14
